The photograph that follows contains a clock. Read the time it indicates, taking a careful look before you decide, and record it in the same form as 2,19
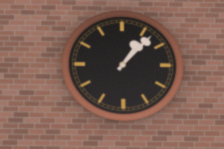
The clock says 1,07
